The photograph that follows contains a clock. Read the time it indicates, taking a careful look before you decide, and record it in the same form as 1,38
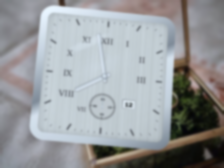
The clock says 7,58
